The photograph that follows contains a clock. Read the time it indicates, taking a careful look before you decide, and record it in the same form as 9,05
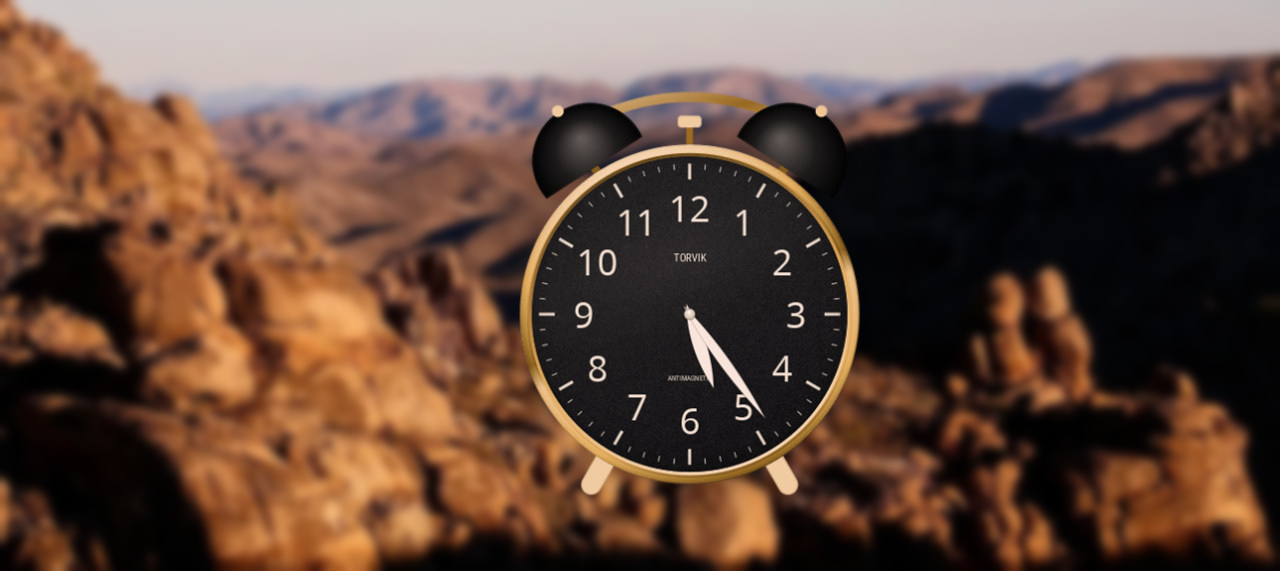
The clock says 5,24
